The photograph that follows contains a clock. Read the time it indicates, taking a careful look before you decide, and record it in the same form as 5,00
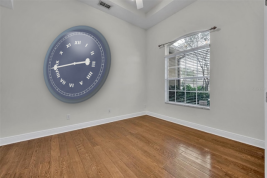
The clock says 2,43
